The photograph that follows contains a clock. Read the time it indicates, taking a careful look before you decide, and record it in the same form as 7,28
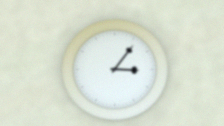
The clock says 3,06
